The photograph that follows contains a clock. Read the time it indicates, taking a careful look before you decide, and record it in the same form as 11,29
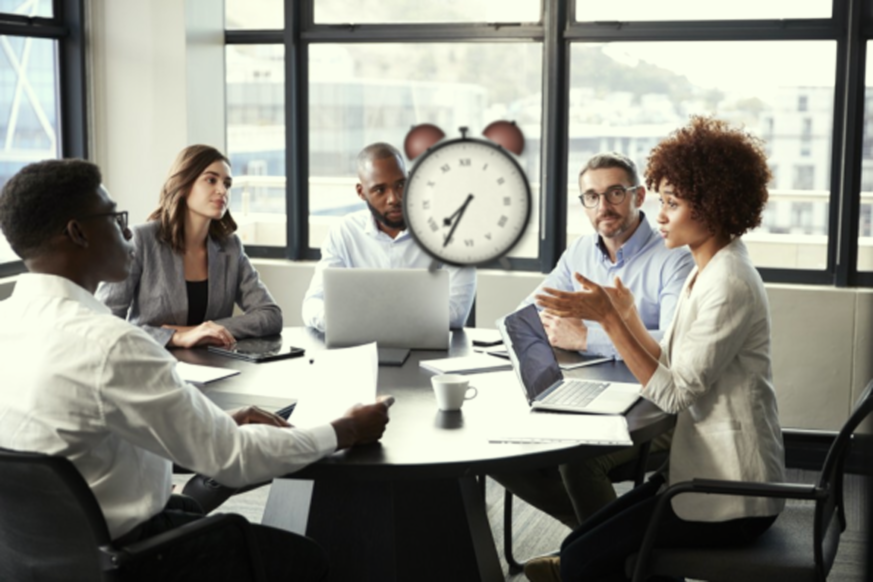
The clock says 7,35
